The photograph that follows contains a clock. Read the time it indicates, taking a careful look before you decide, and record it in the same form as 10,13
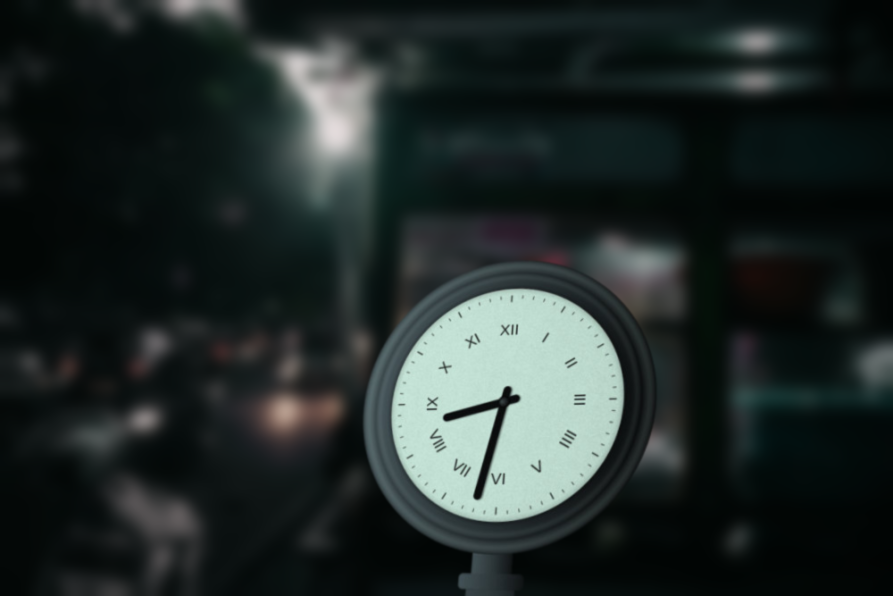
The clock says 8,32
